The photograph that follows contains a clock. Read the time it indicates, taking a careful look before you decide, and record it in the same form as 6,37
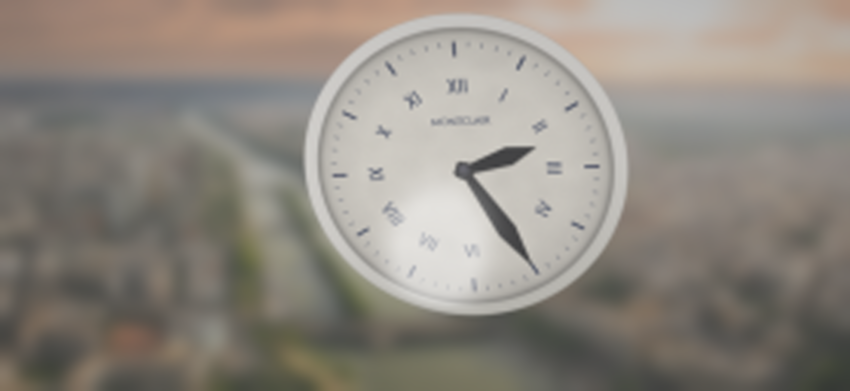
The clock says 2,25
